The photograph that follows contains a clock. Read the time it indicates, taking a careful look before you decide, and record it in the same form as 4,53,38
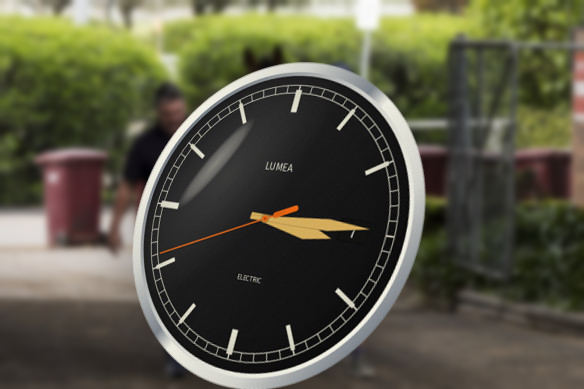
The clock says 3,14,41
